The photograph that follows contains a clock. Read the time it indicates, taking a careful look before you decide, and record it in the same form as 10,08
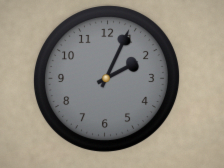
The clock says 2,04
